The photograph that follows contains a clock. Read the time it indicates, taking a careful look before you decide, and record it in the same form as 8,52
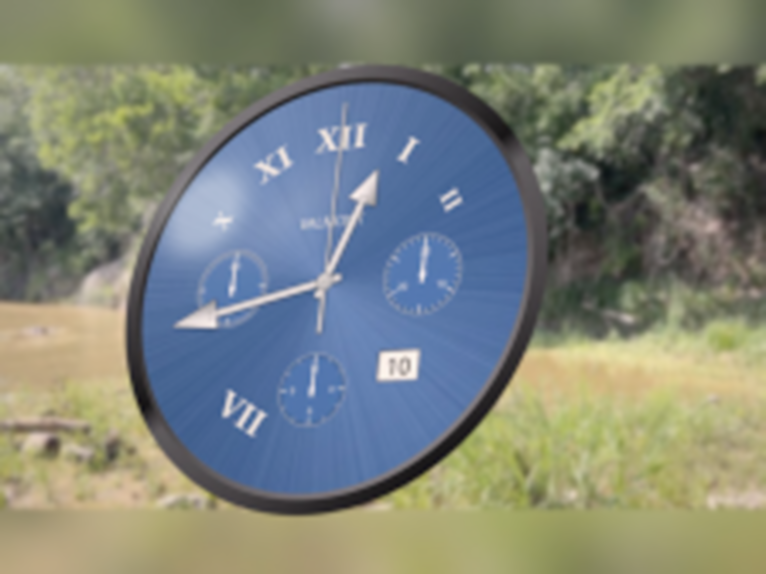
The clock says 12,43
